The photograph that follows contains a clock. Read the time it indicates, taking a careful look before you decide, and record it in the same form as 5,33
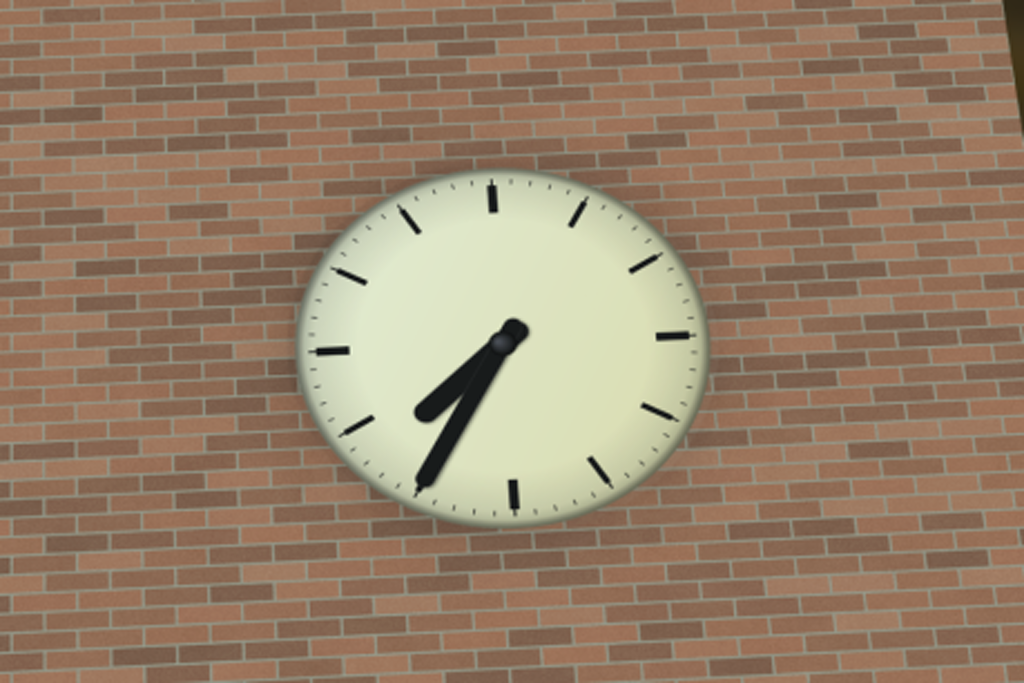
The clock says 7,35
